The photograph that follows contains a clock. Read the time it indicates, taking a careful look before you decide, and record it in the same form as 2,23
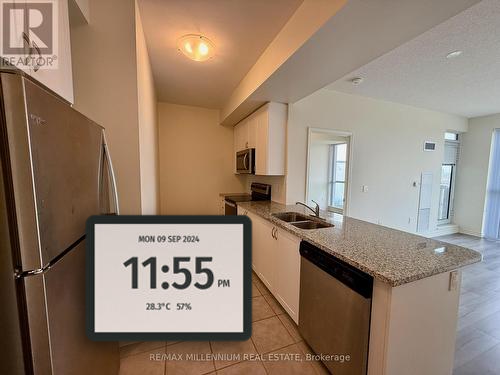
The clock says 11,55
